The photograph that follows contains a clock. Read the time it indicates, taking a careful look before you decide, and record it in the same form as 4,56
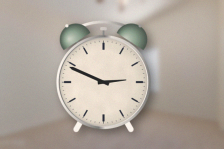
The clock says 2,49
